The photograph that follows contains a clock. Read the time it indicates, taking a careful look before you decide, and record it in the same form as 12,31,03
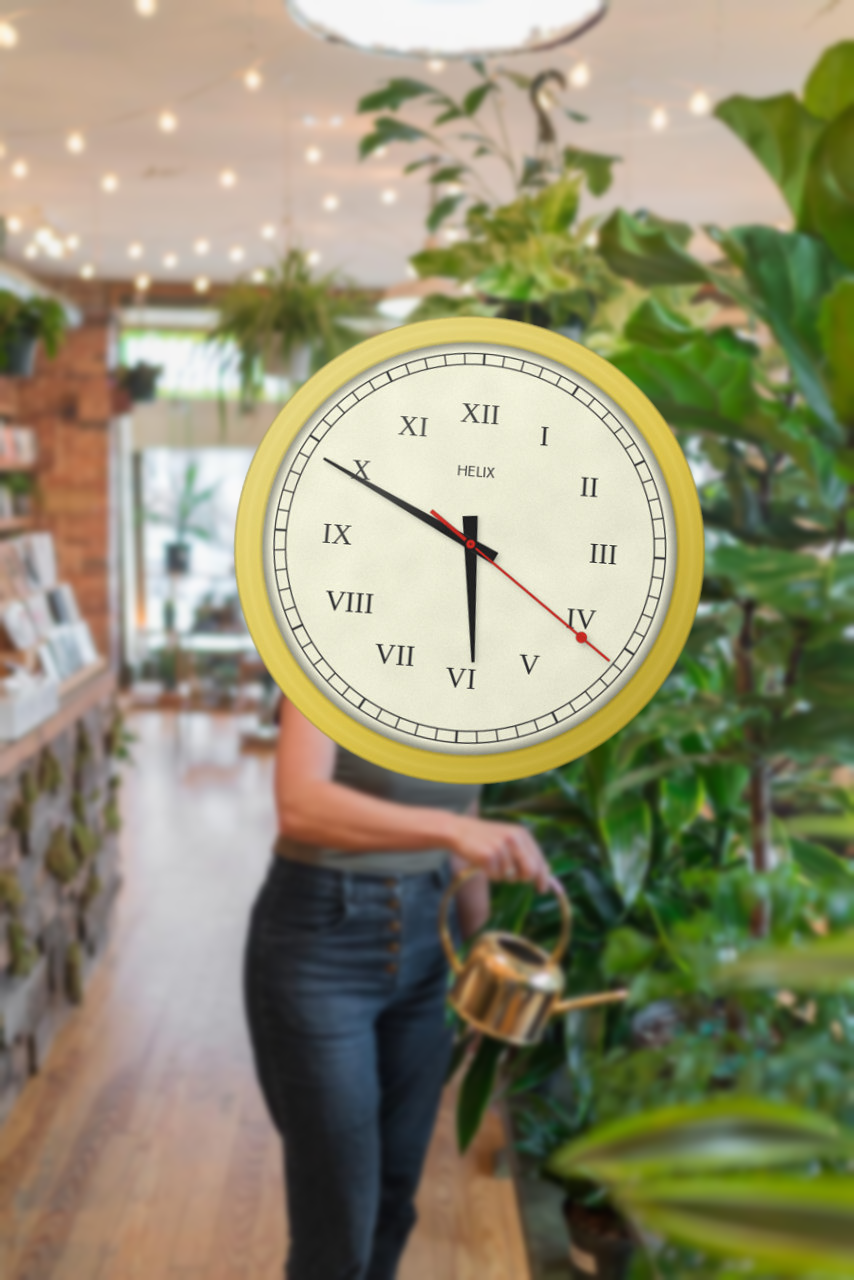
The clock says 5,49,21
